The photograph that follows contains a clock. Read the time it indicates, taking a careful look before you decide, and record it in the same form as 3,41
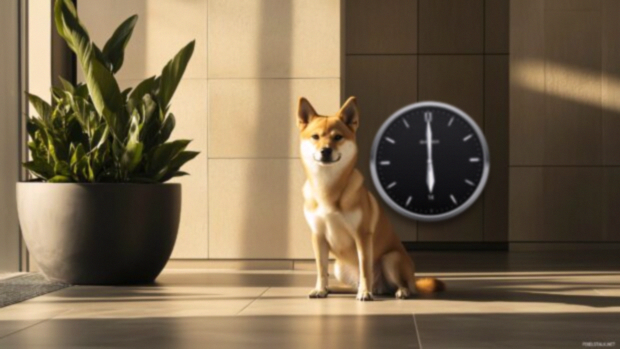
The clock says 6,00
